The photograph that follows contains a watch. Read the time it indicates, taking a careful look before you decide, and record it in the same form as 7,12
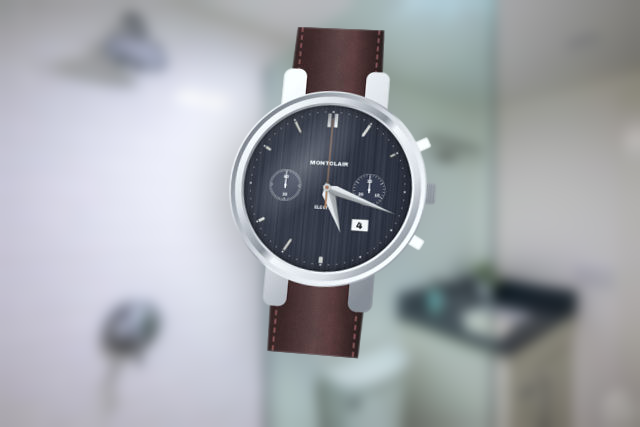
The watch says 5,18
